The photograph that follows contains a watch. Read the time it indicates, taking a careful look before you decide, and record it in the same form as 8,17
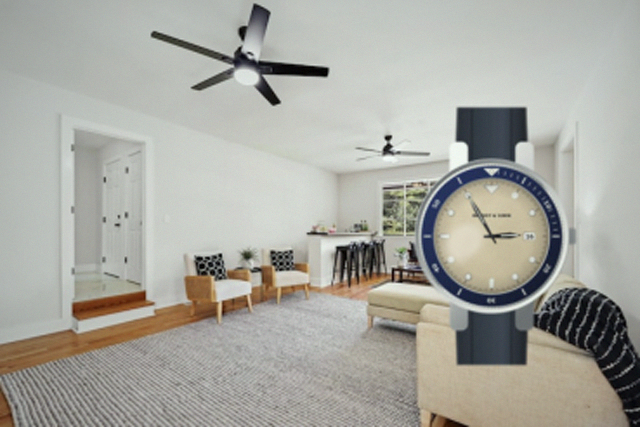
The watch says 2,55
